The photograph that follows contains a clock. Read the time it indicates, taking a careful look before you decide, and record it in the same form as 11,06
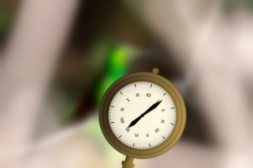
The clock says 7,06
